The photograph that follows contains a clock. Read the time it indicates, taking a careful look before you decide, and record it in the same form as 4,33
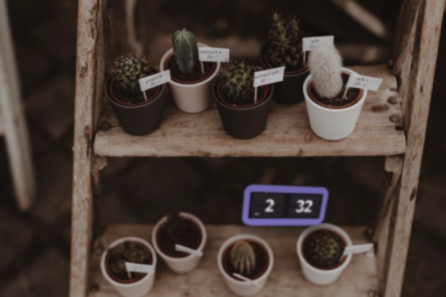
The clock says 2,32
